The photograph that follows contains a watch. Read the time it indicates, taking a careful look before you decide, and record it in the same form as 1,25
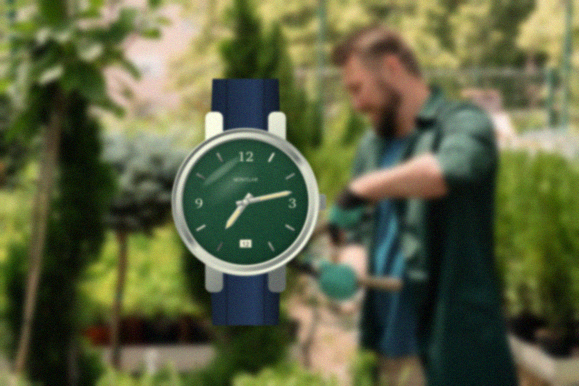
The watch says 7,13
